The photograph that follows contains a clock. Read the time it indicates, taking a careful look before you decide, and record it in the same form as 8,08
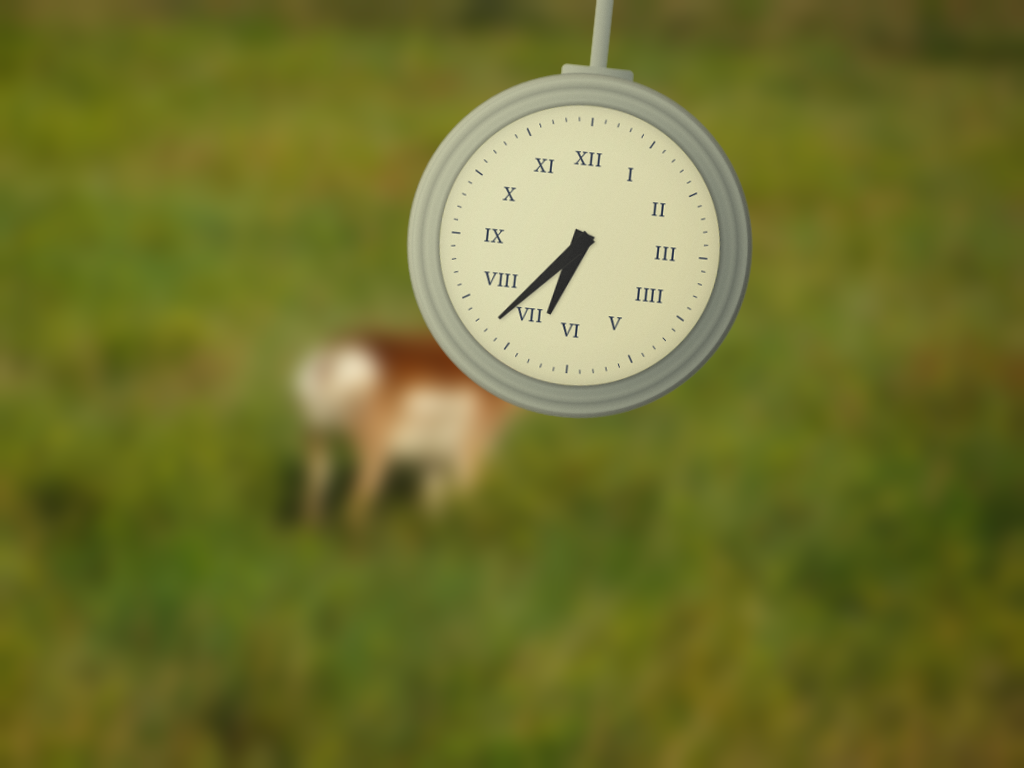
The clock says 6,37
